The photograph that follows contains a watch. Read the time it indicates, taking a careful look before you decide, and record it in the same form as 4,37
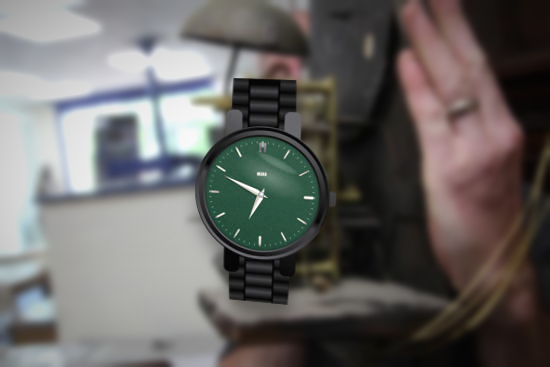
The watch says 6,49
